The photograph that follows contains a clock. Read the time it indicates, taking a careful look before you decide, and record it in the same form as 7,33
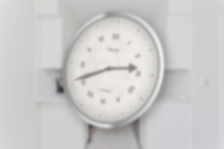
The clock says 2,41
